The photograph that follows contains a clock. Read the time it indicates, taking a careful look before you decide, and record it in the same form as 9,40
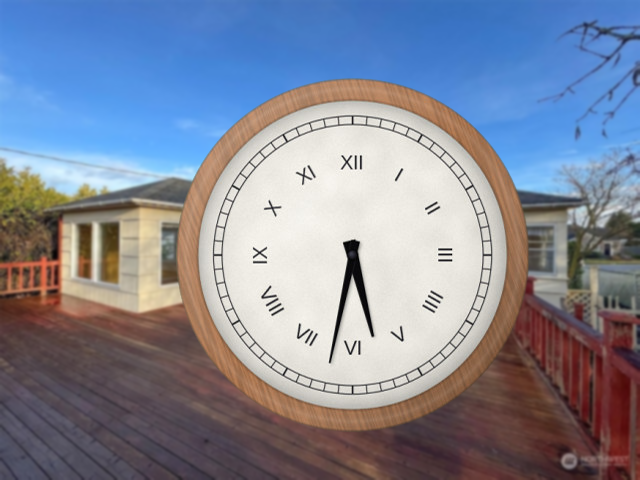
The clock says 5,32
